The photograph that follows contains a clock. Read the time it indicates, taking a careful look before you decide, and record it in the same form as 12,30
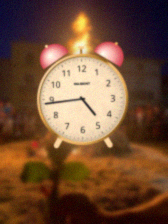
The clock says 4,44
